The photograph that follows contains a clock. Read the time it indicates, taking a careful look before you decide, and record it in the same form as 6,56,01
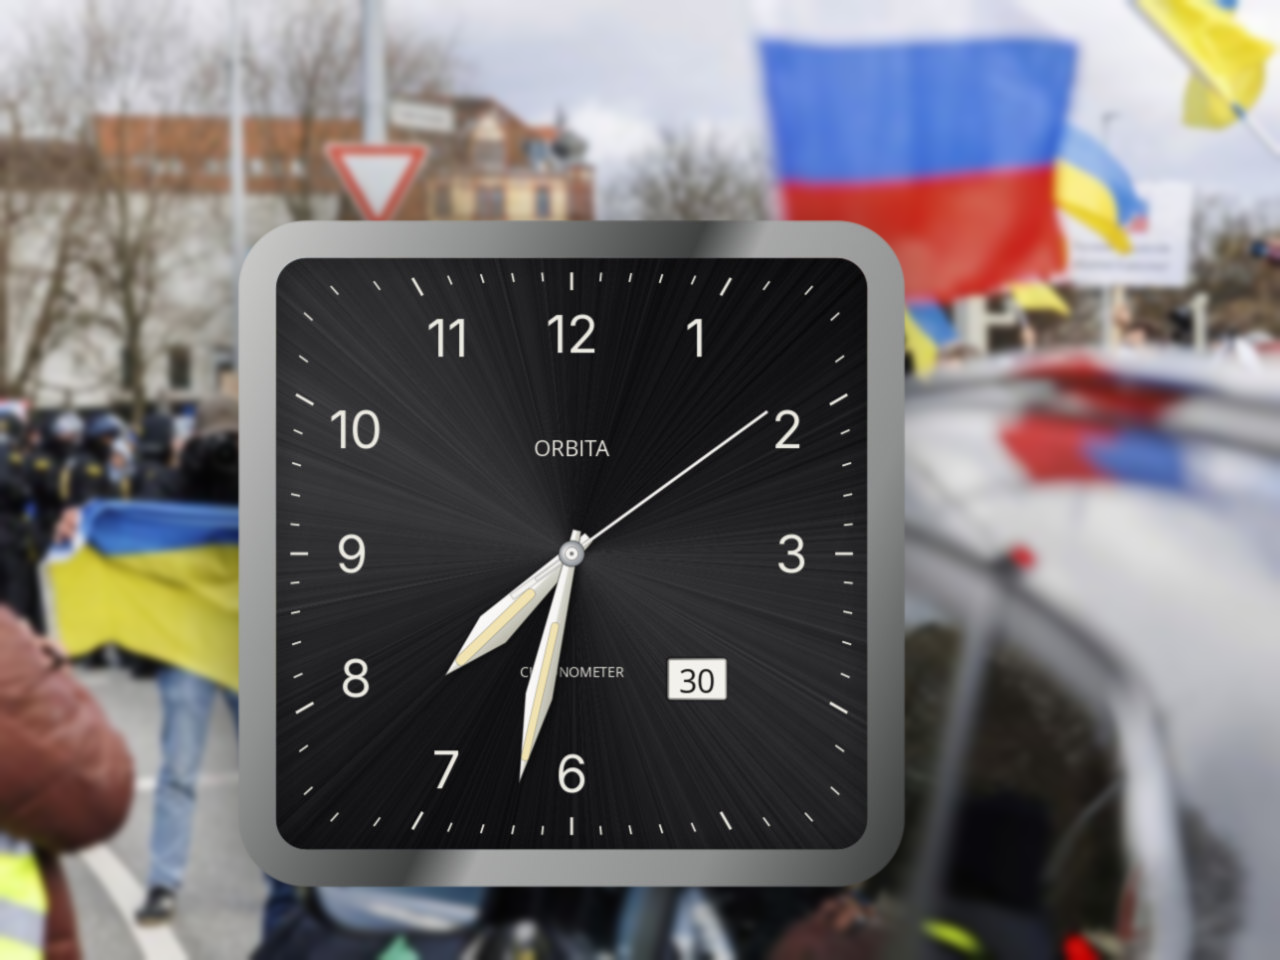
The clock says 7,32,09
